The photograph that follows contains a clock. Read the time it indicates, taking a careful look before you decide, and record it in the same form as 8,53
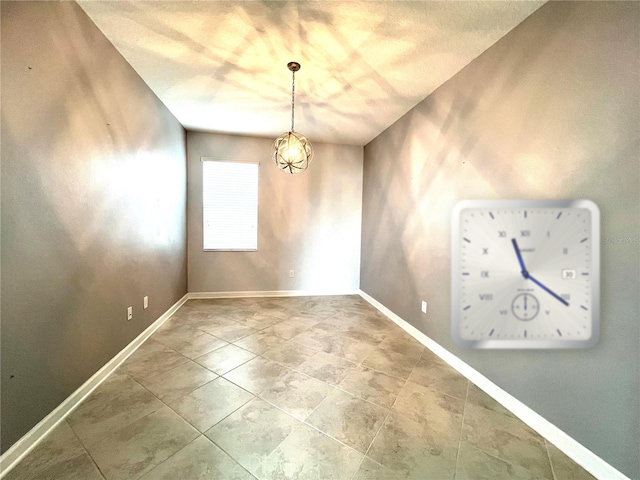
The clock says 11,21
